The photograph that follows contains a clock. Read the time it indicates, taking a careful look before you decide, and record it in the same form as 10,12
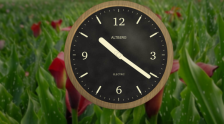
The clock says 10,21
